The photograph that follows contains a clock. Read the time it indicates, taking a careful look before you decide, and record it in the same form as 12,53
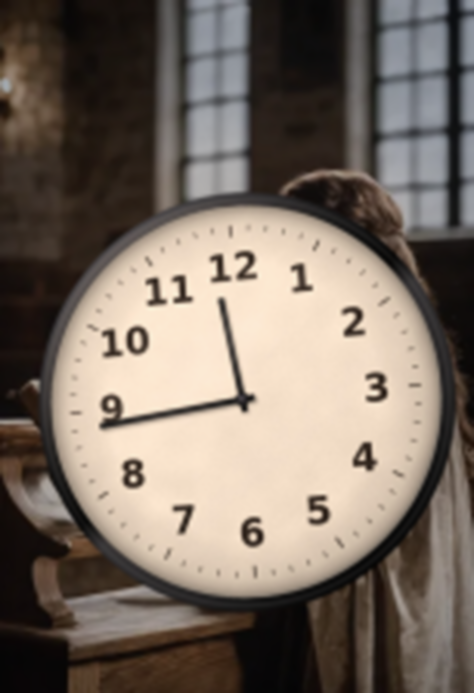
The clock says 11,44
